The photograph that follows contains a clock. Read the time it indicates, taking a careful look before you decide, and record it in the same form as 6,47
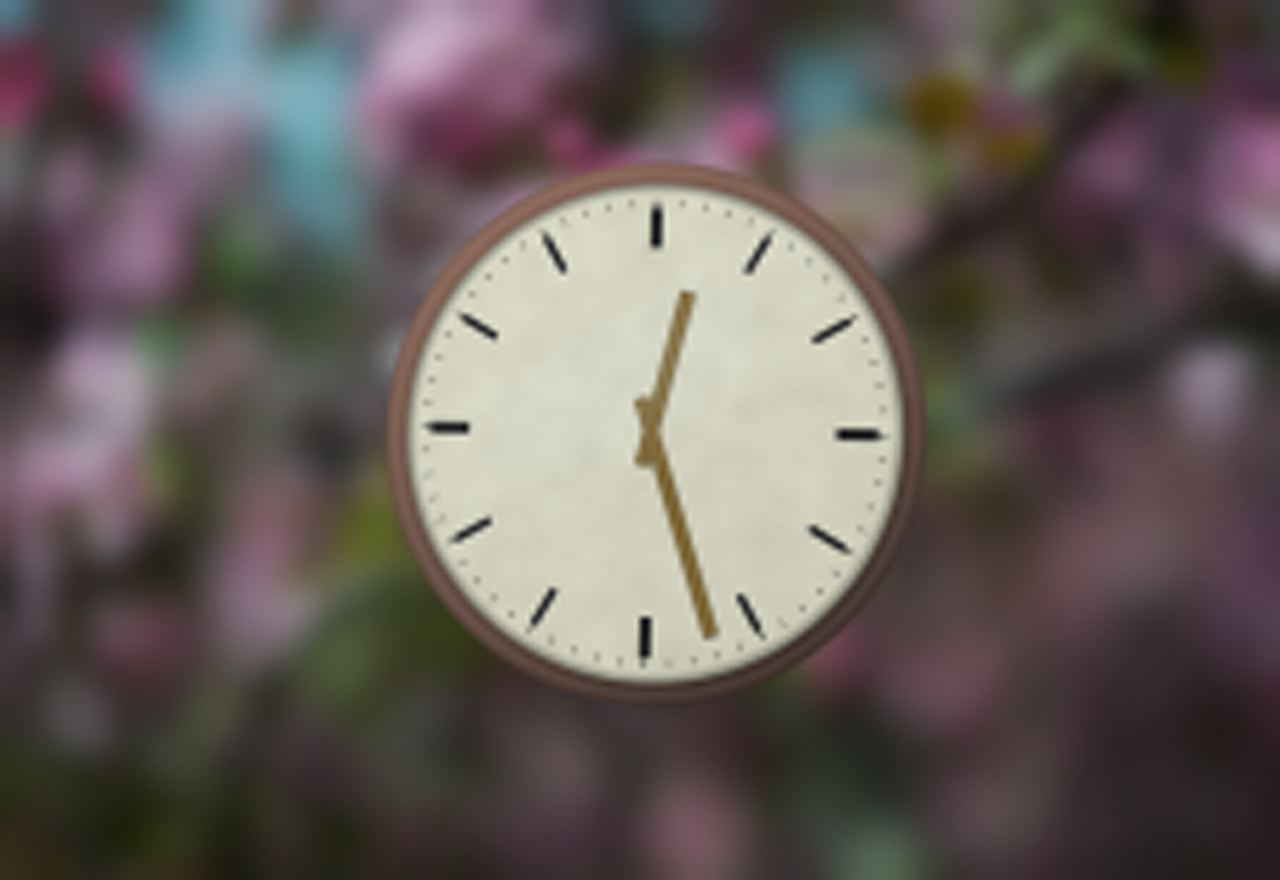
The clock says 12,27
